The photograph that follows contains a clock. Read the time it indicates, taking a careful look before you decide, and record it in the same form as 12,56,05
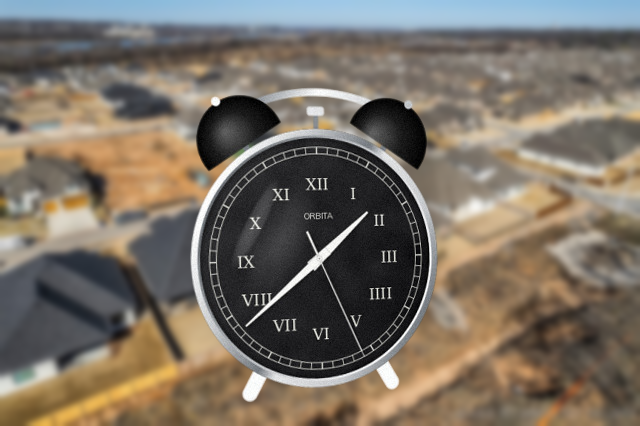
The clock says 1,38,26
